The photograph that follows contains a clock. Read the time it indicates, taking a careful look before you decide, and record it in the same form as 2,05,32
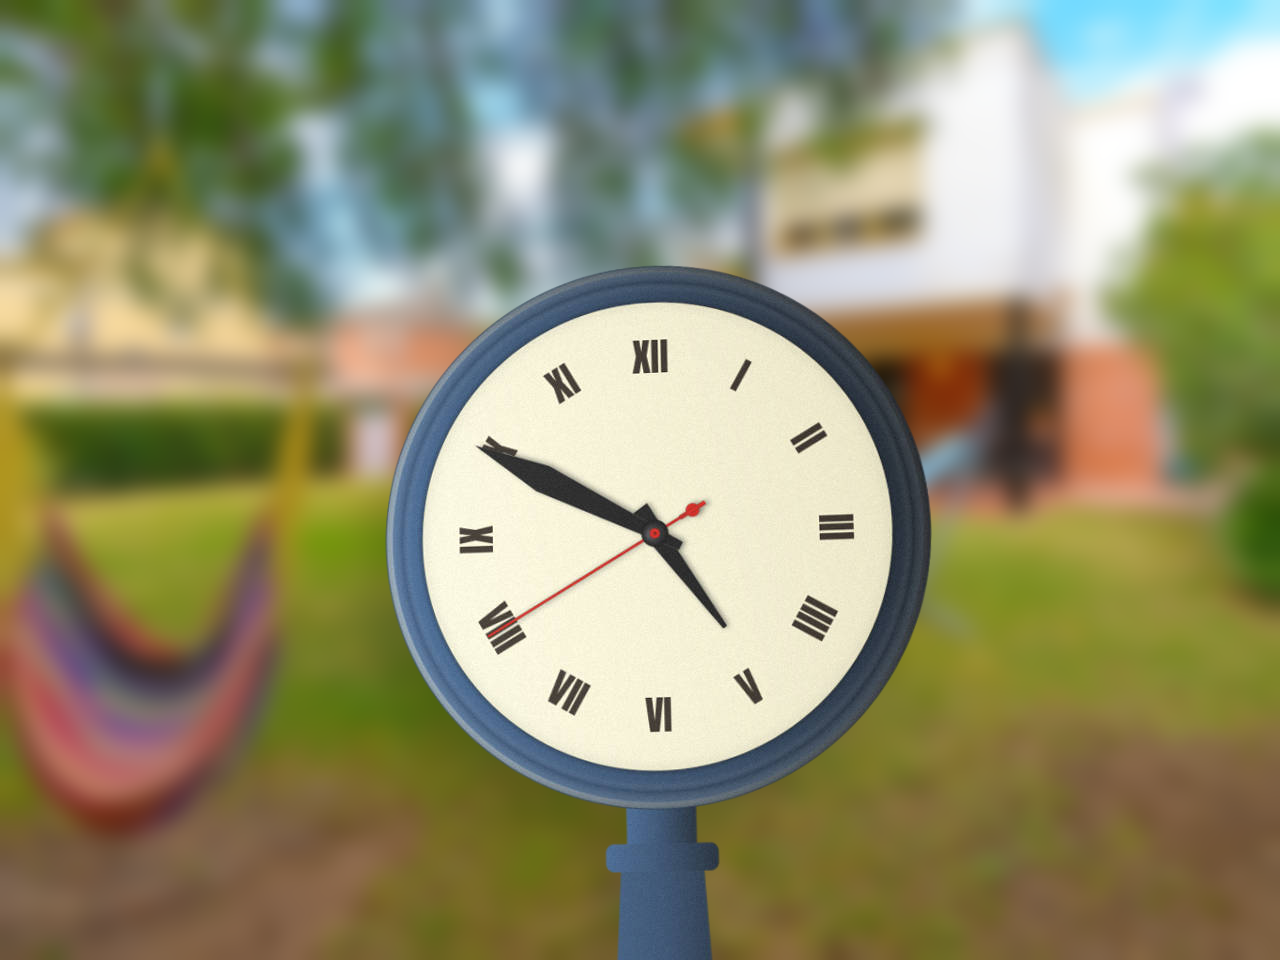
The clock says 4,49,40
